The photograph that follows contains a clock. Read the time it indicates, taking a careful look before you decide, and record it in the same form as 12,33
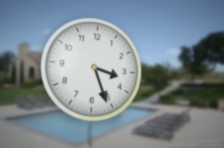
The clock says 3,26
